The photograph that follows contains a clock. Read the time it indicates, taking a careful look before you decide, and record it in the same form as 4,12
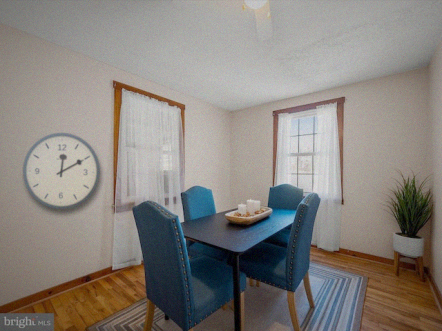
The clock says 12,10
